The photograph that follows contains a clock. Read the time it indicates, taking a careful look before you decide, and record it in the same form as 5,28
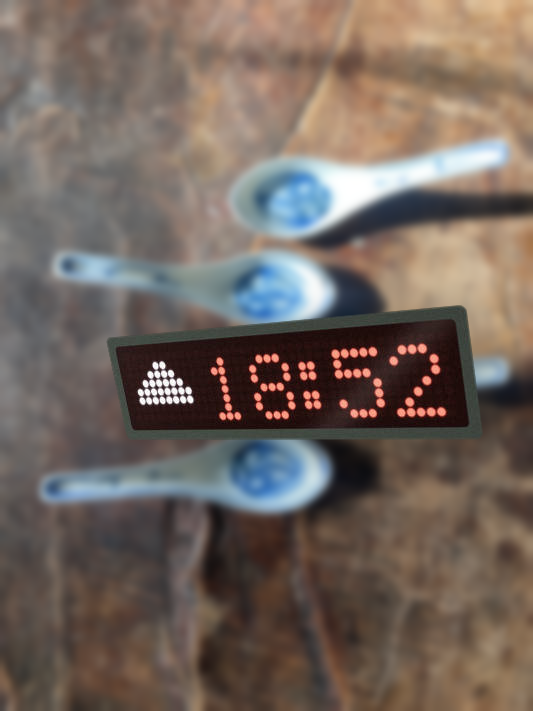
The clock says 18,52
